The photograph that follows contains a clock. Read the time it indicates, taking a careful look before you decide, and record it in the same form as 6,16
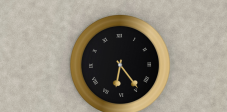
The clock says 6,24
